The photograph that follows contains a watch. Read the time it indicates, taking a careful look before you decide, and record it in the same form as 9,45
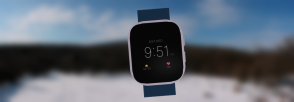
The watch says 9,51
